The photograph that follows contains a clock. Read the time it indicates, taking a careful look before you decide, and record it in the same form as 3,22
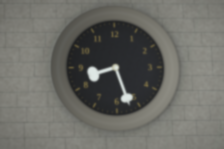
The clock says 8,27
